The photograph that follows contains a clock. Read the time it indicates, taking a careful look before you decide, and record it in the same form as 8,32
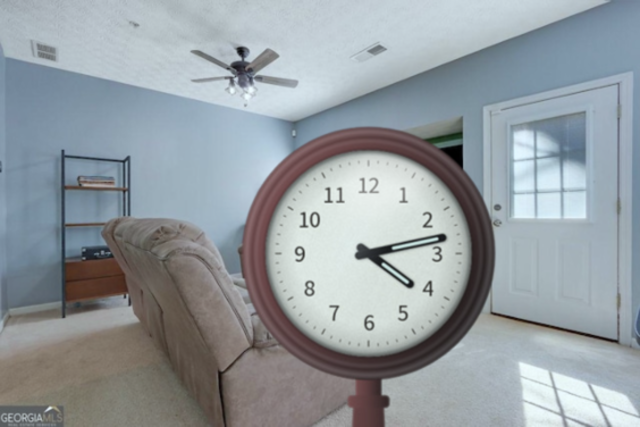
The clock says 4,13
